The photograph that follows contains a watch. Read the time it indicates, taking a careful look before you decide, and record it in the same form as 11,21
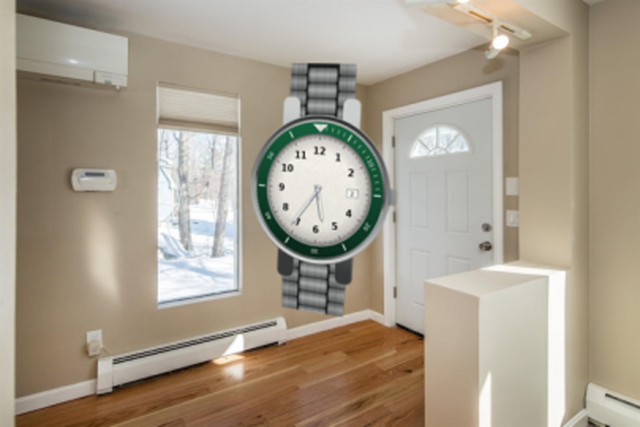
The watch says 5,36
